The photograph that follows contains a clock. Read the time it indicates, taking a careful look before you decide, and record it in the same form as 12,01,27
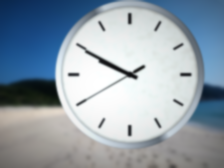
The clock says 9,49,40
